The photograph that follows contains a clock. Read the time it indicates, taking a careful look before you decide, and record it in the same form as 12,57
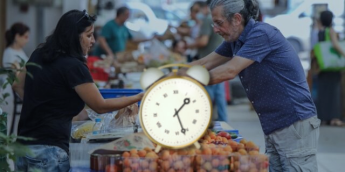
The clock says 1,27
